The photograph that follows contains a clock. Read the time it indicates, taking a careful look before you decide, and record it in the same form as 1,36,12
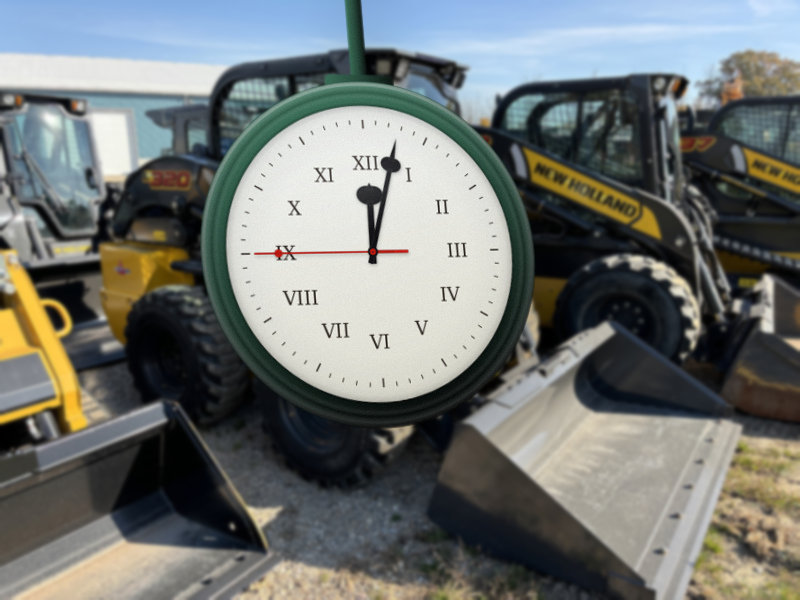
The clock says 12,02,45
